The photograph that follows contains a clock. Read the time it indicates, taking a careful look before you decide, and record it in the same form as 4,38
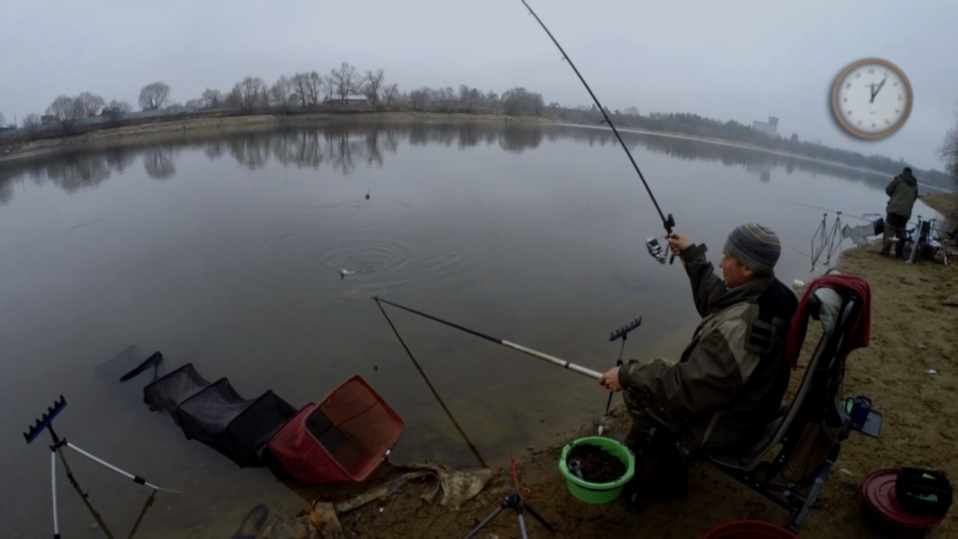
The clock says 12,06
